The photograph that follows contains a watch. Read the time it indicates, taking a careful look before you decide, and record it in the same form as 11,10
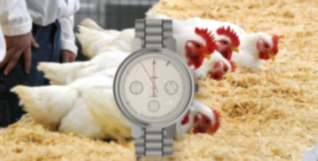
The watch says 10,55
